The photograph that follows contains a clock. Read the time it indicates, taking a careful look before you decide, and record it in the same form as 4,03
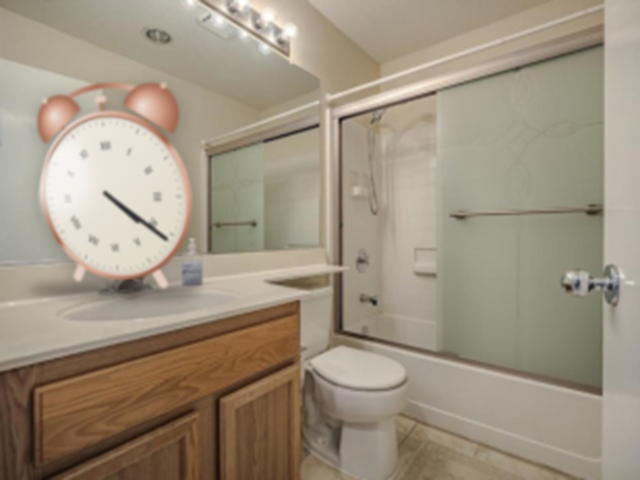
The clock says 4,21
